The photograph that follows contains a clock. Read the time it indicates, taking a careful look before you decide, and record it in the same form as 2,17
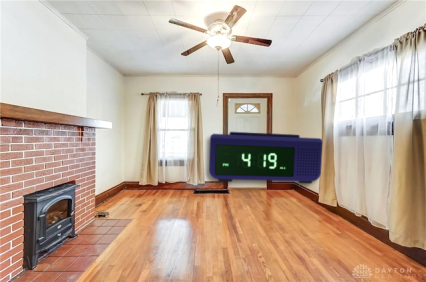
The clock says 4,19
